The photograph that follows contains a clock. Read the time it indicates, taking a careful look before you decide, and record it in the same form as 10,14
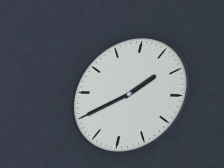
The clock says 1,40
